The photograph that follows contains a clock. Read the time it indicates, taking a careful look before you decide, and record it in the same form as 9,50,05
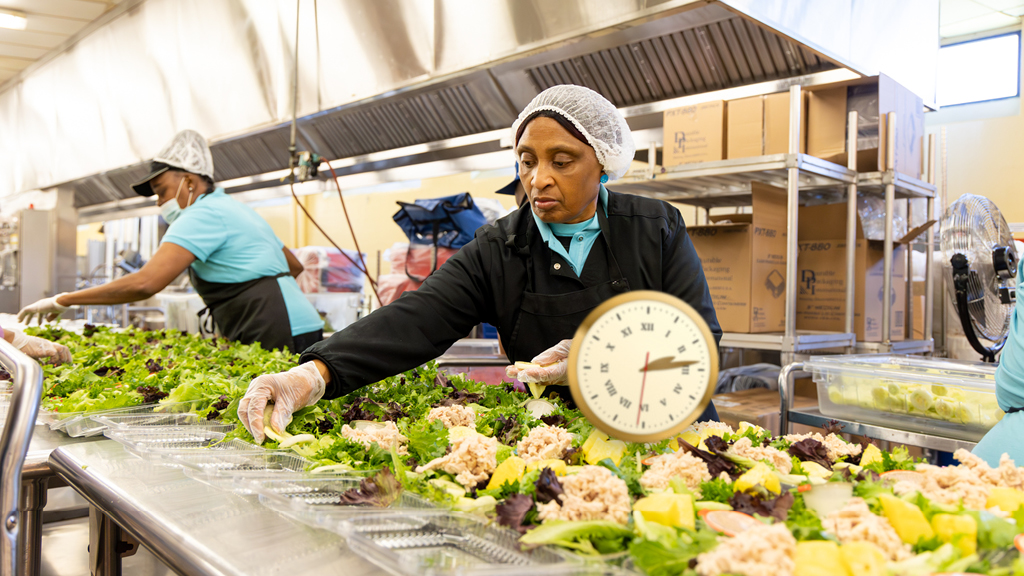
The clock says 2,13,31
